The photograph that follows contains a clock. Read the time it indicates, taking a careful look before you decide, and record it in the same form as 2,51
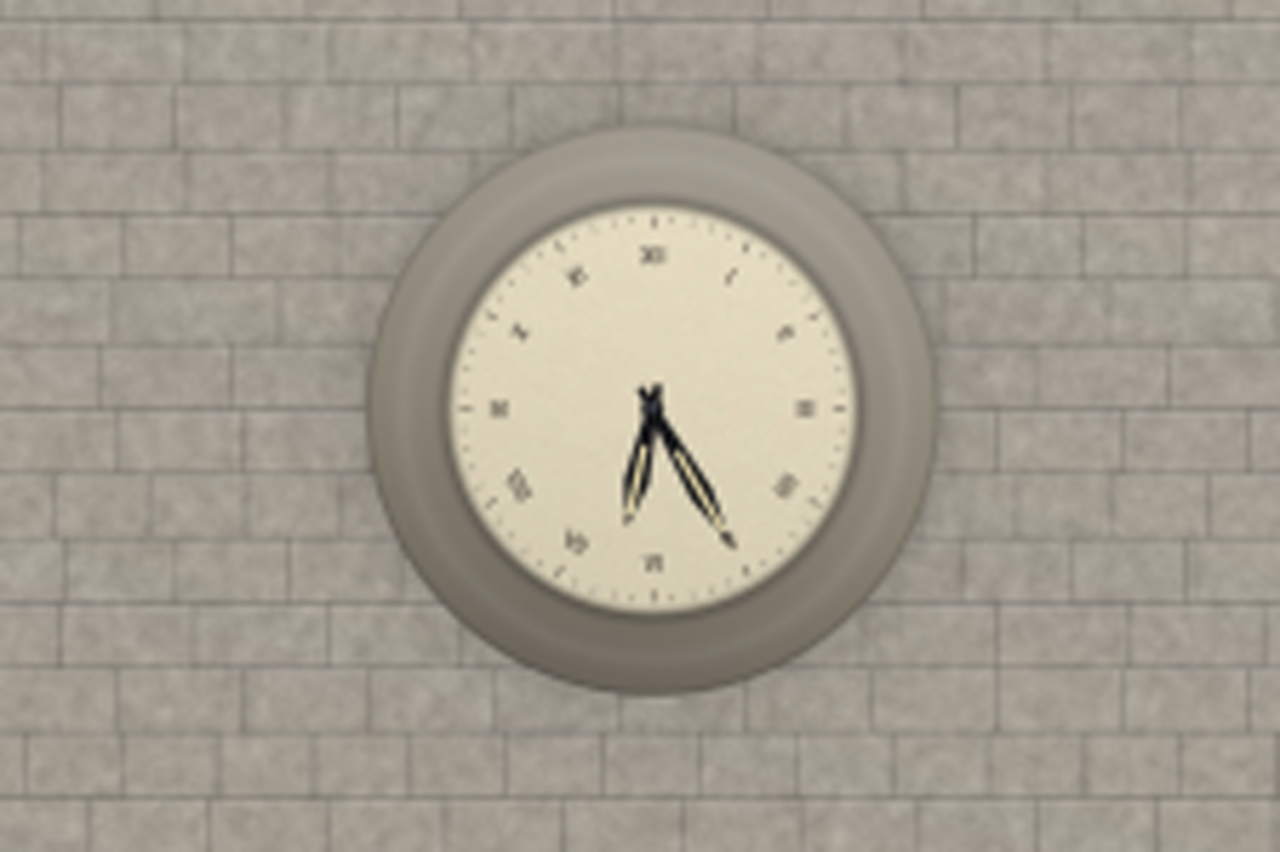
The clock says 6,25
